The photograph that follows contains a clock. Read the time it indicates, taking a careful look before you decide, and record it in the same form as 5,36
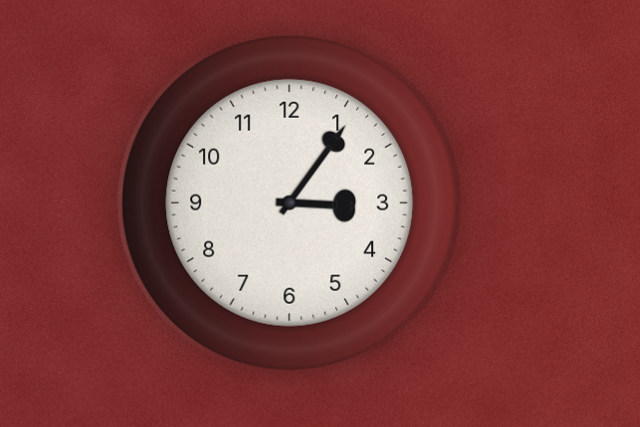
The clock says 3,06
